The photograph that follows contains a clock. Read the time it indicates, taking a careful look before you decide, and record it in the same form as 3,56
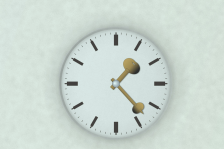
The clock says 1,23
